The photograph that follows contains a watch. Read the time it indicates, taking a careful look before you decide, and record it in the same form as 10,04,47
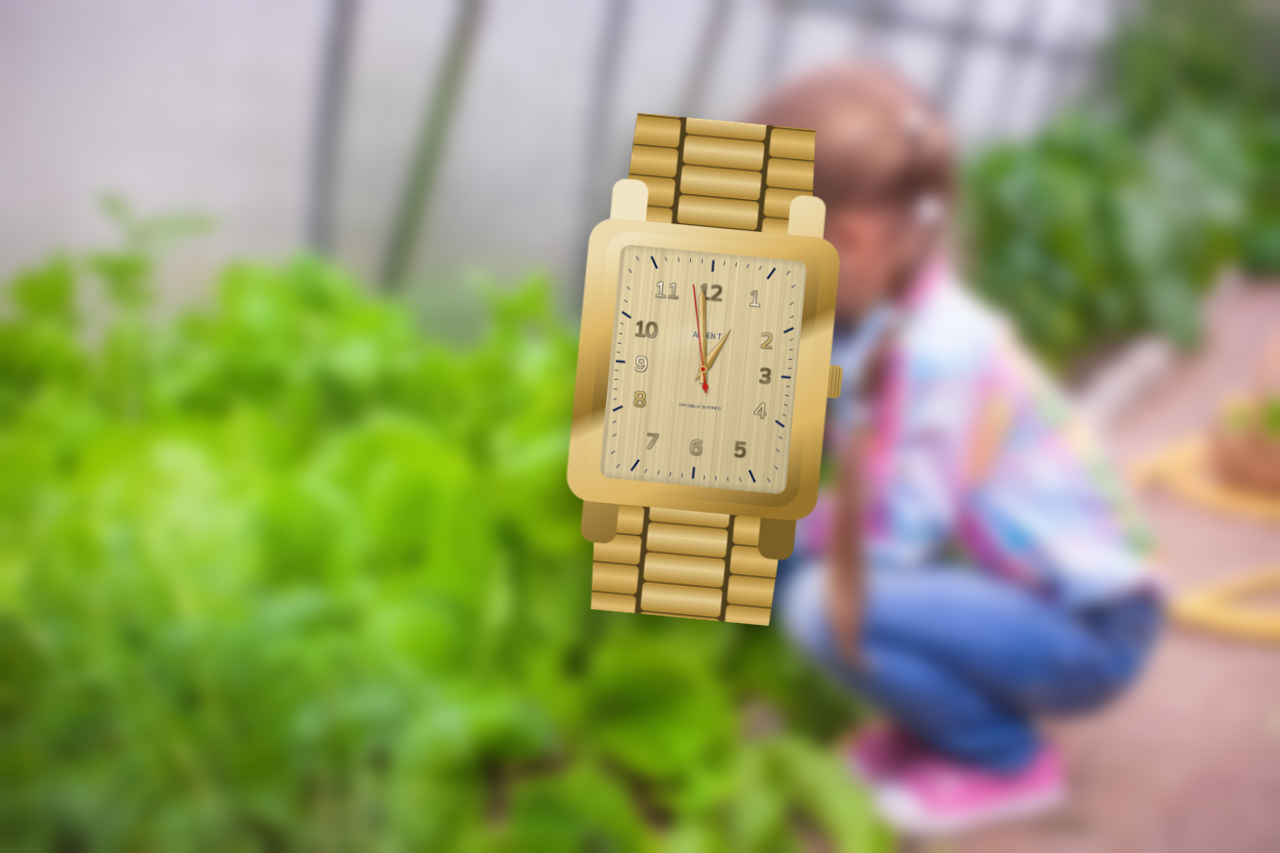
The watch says 12,58,58
